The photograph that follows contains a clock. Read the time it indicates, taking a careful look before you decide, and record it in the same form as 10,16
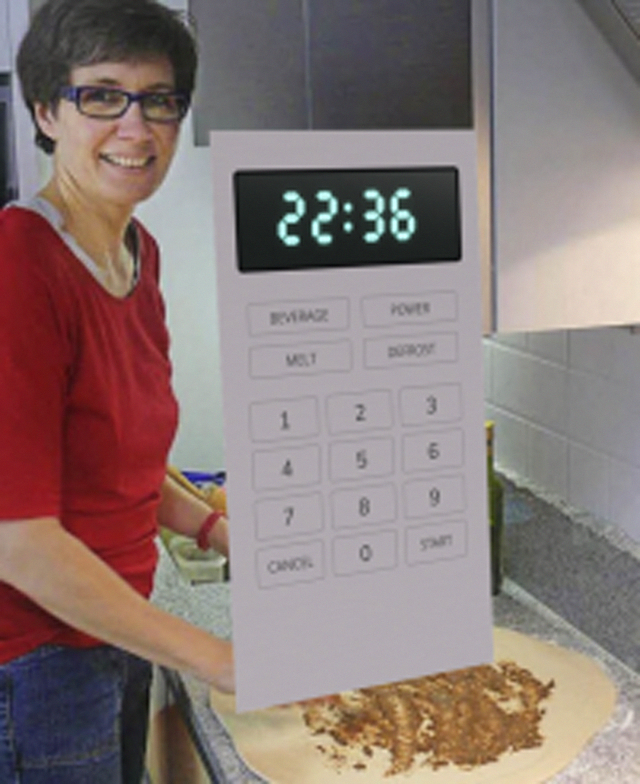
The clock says 22,36
